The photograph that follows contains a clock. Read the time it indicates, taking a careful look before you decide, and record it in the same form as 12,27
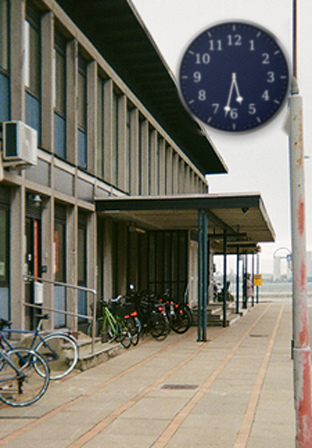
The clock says 5,32
